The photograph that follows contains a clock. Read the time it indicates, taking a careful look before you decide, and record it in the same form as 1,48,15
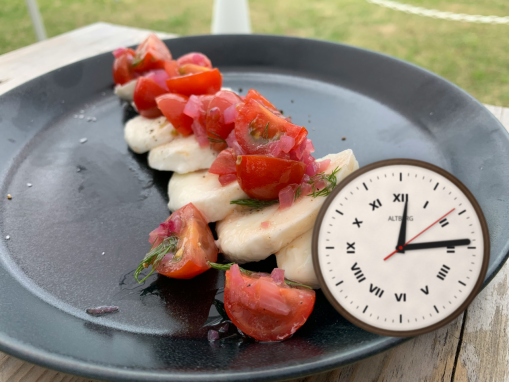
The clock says 12,14,09
